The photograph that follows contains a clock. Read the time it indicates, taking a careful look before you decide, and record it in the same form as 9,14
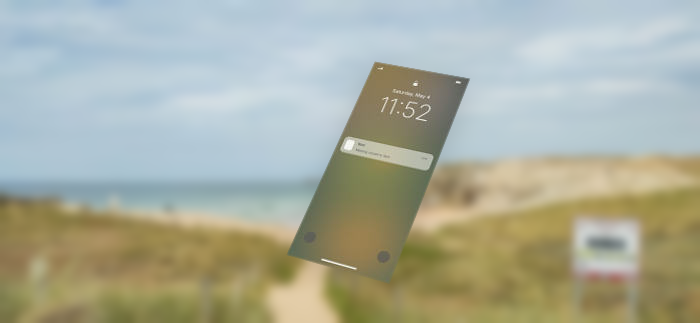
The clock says 11,52
